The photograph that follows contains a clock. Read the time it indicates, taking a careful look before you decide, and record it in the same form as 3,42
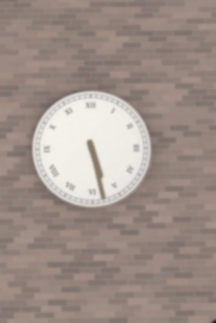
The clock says 5,28
